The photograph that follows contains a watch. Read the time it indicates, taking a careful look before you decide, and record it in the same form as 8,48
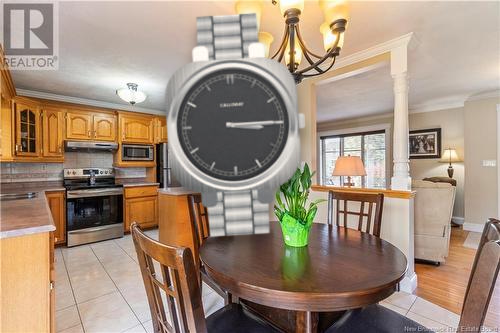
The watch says 3,15
